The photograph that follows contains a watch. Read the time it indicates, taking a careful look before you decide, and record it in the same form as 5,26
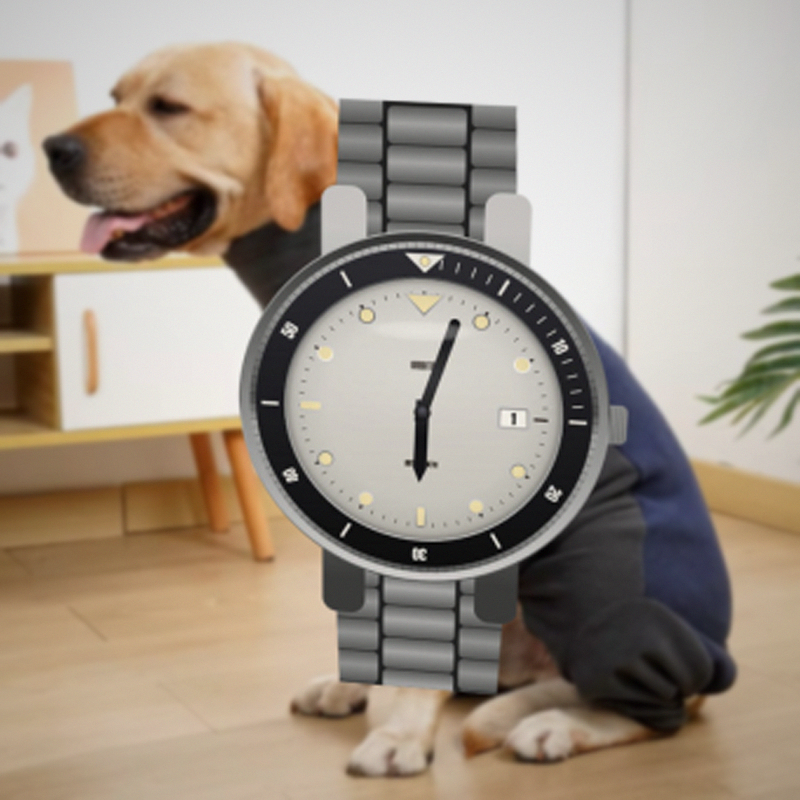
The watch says 6,03
